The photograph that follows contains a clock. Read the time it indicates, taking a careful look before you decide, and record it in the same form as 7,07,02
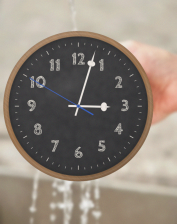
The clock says 3,02,50
